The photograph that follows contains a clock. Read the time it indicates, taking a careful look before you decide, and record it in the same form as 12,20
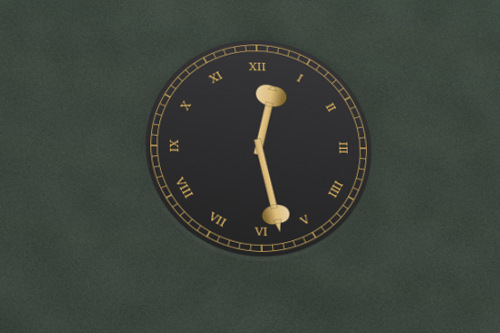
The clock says 12,28
